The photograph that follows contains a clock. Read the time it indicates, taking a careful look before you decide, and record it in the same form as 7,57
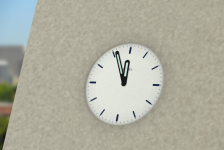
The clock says 11,56
